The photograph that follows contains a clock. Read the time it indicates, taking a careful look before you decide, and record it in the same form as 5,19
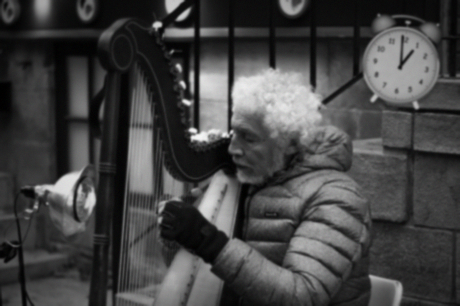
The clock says 12,59
